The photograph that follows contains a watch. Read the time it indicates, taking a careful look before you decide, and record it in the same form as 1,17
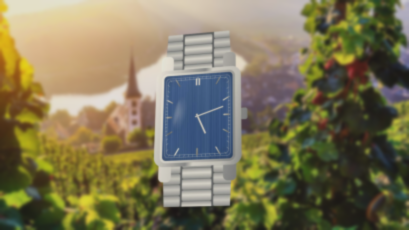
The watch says 5,12
